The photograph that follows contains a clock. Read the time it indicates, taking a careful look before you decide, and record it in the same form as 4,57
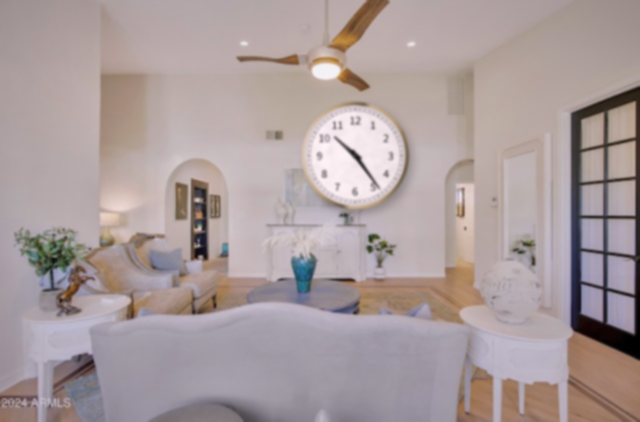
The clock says 10,24
